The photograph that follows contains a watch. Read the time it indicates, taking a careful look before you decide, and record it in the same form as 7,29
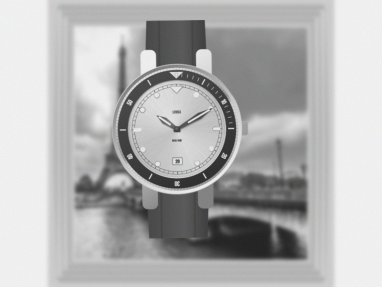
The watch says 10,10
